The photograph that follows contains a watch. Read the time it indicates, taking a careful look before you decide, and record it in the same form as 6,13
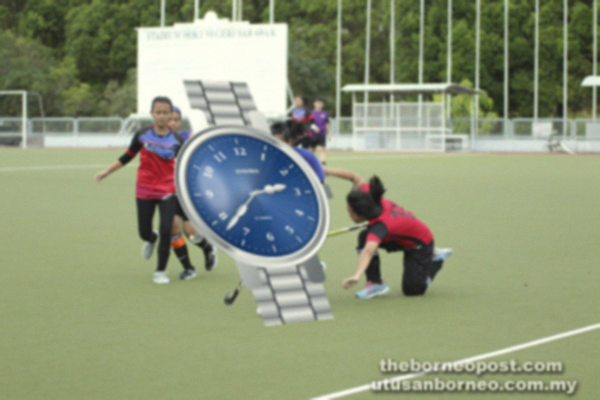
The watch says 2,38
